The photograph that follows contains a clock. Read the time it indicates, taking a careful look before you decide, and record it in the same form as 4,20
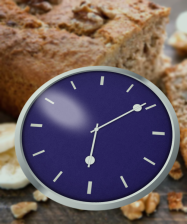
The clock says 6,09
